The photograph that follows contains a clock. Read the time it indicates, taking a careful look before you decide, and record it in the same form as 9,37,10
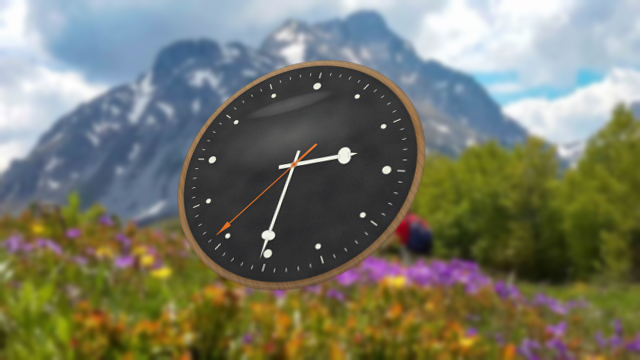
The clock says 2,30,36
